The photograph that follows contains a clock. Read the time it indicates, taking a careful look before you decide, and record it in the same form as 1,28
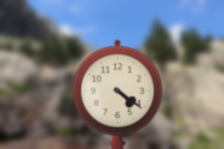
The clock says 4,21
